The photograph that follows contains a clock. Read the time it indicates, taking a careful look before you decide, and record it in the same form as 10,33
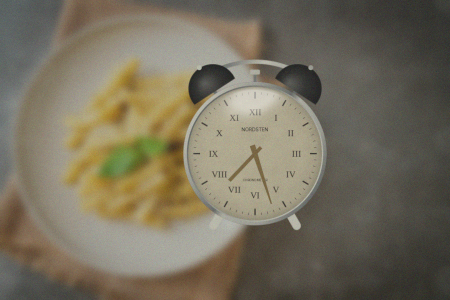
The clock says 7,27
